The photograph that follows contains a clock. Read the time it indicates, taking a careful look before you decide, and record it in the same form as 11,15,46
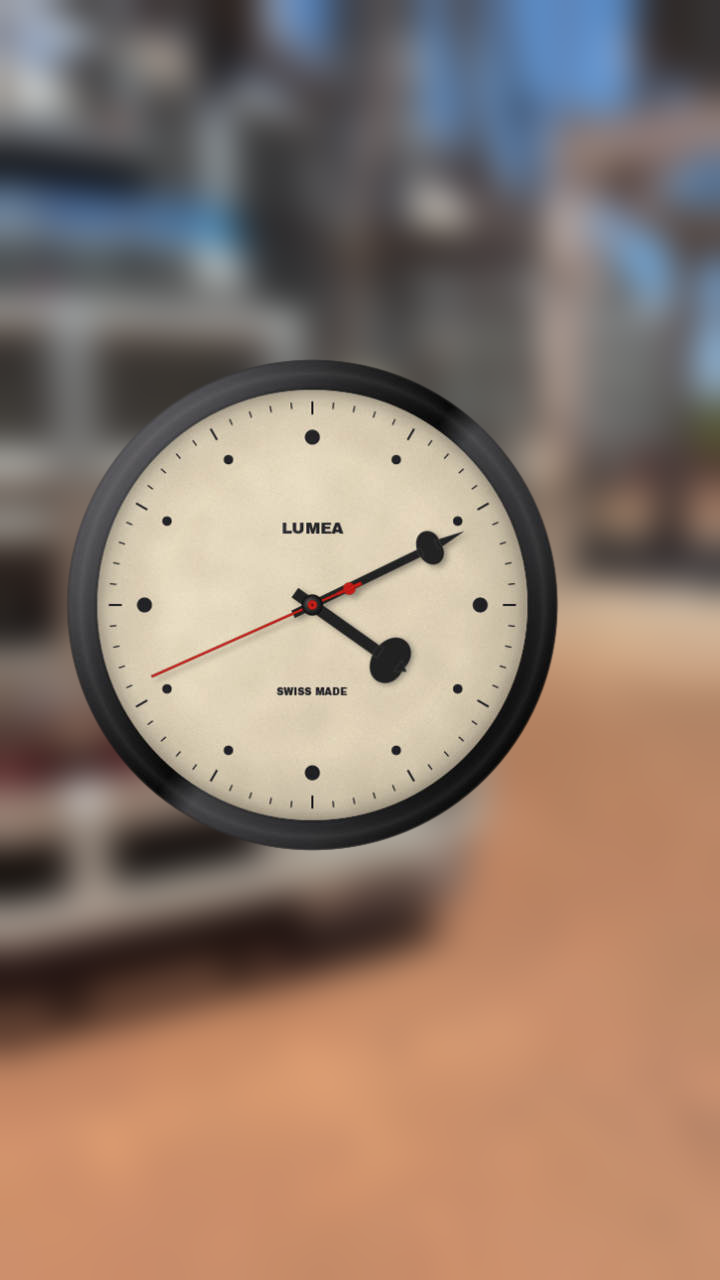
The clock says 4,10,41
